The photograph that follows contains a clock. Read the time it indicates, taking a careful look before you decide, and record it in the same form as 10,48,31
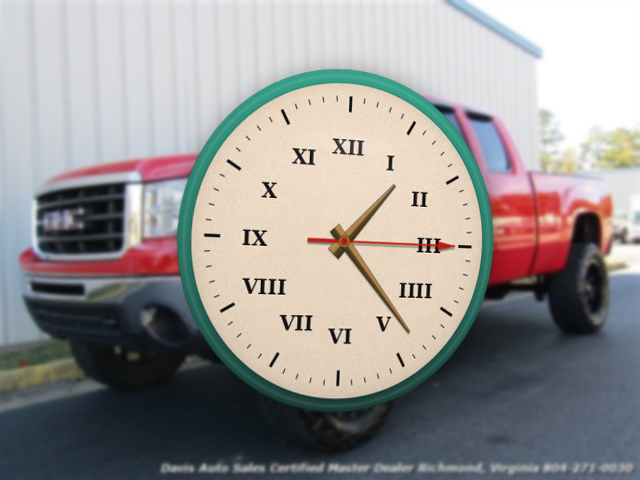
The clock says 1,23,15
